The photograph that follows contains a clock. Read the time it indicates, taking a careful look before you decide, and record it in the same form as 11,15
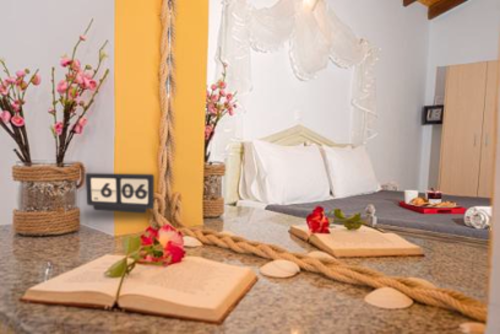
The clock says 6,06
